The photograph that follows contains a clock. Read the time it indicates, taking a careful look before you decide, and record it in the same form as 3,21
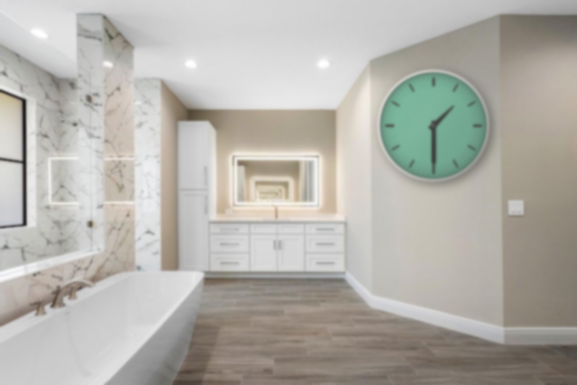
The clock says 1,30
